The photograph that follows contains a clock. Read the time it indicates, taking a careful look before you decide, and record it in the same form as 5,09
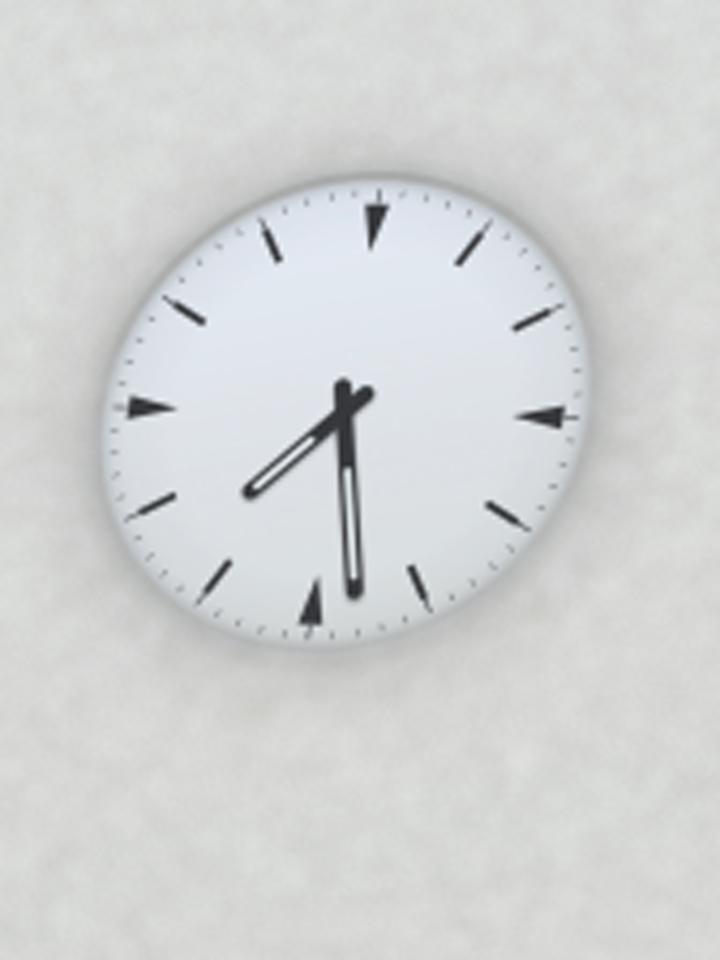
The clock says 7,28
